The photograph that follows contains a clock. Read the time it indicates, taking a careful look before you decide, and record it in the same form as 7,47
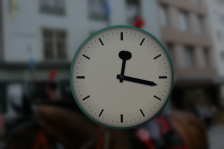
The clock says 12,17
